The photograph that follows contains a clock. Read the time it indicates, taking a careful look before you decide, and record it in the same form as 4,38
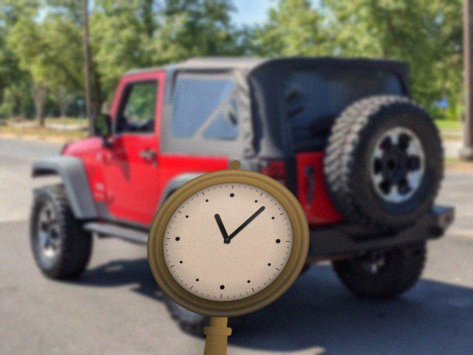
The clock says 11,07
